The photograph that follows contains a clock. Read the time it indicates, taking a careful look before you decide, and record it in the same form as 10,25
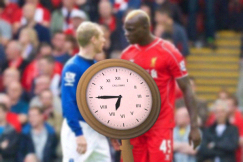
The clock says 6,45
